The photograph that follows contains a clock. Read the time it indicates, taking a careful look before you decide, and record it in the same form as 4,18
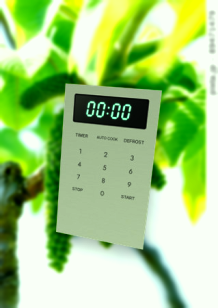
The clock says 0,00
